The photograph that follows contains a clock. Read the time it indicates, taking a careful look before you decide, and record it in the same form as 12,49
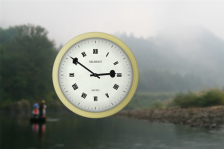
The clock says 2,51
